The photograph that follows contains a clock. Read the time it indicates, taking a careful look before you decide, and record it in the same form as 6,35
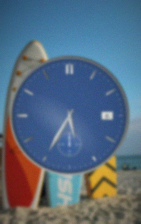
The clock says 5,35
